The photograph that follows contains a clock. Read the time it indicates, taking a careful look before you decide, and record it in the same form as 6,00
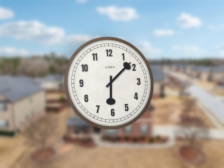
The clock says 6,08
